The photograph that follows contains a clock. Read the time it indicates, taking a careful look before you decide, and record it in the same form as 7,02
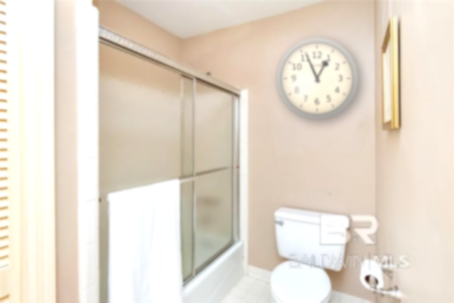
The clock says 12,56
